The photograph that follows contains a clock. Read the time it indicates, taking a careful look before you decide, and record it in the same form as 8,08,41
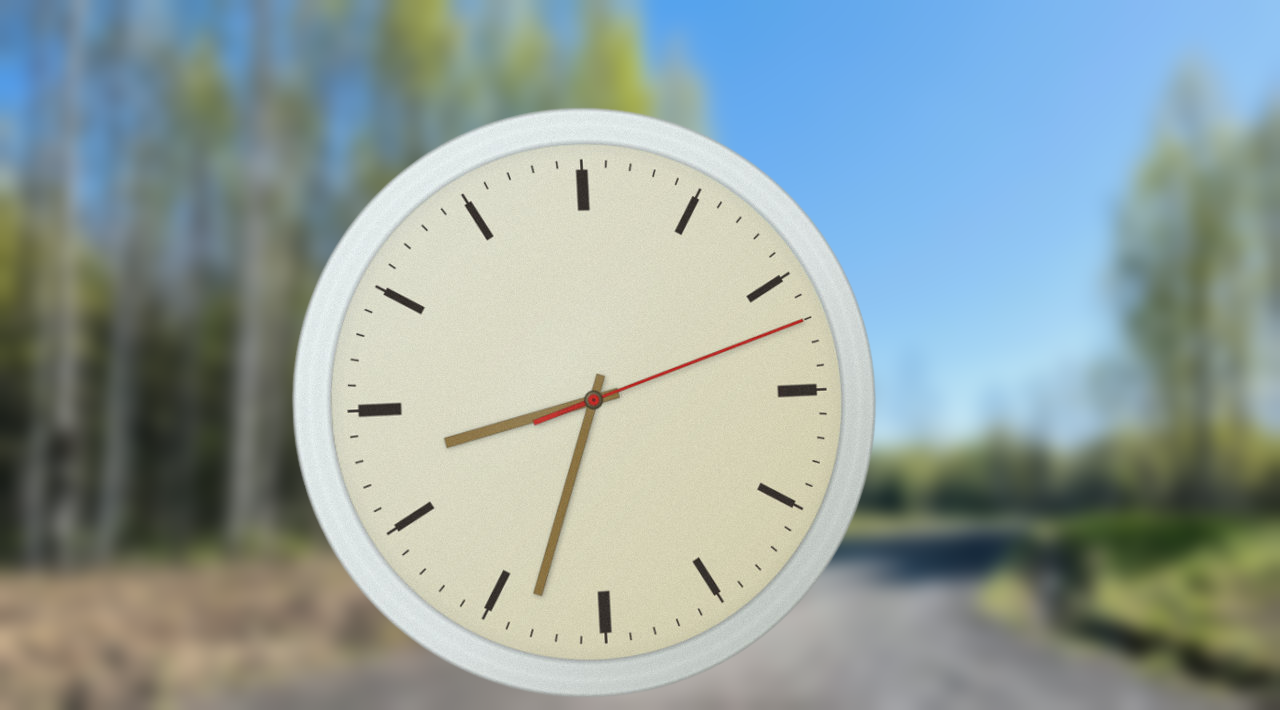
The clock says 8,33,12
